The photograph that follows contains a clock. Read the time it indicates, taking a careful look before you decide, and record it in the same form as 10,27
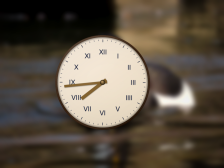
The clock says 7,44
